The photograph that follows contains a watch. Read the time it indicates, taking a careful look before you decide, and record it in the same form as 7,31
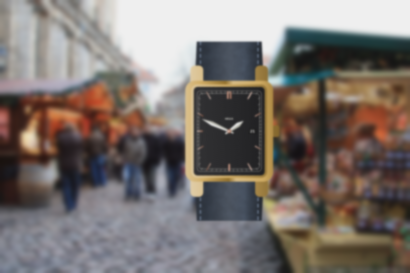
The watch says 1,49
